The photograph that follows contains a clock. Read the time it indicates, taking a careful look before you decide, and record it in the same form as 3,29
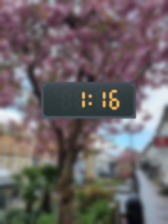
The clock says 1,16
